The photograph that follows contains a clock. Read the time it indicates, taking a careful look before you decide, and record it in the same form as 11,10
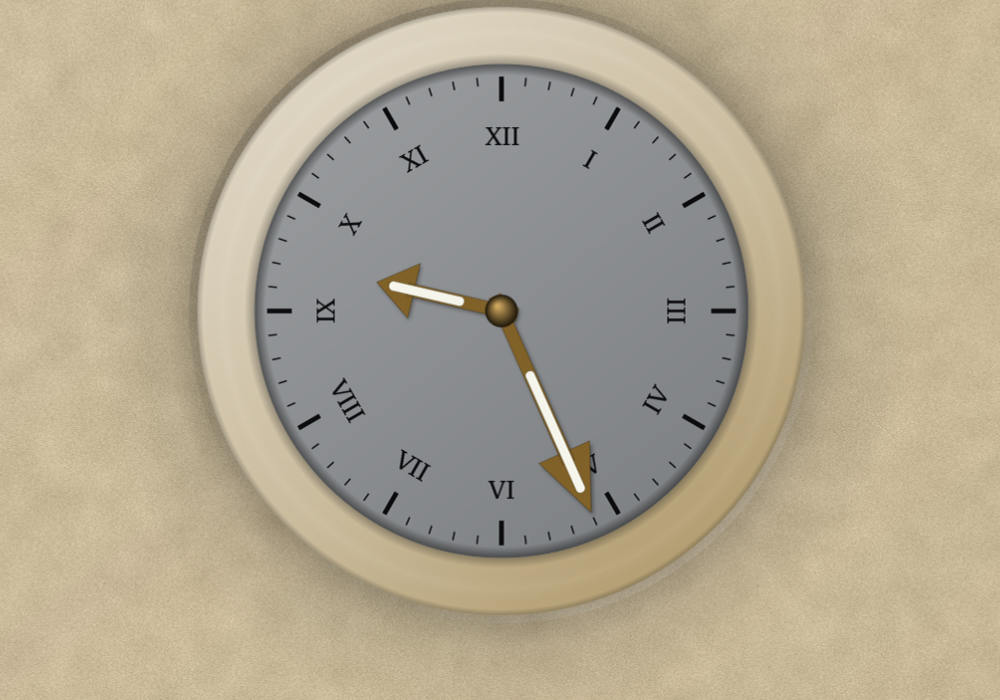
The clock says 9,26
